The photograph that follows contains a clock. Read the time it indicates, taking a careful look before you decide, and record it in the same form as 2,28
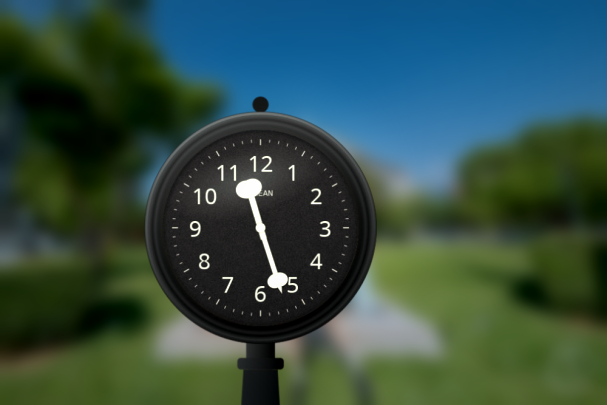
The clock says 11,27
